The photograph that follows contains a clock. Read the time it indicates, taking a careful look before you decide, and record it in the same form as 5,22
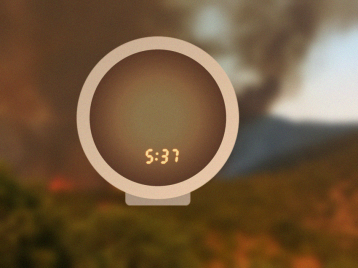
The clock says 5,37
